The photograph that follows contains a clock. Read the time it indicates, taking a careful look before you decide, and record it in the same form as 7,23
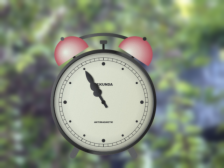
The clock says 10,55
